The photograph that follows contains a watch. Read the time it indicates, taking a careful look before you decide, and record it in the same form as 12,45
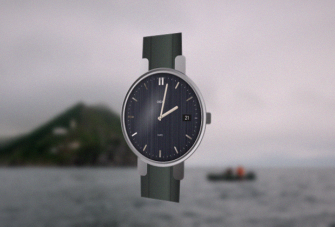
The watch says 2,02
